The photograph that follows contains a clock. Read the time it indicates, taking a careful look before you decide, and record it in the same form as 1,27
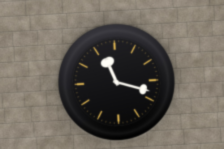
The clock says 11,18
